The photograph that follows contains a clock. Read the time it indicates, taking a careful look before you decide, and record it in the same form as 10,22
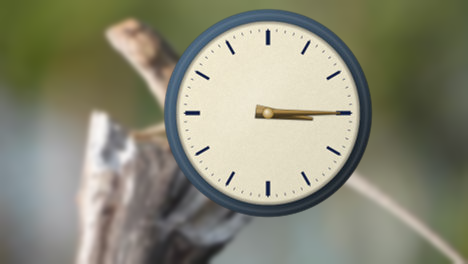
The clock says 3,15
